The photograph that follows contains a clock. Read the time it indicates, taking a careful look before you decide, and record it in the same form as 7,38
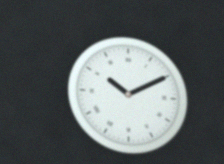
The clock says 10,10
